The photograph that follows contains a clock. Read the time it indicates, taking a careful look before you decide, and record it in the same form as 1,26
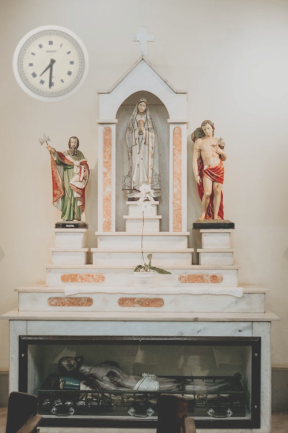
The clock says 7,31
